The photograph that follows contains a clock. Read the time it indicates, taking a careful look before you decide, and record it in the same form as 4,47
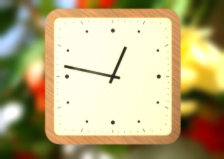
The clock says 12,47
